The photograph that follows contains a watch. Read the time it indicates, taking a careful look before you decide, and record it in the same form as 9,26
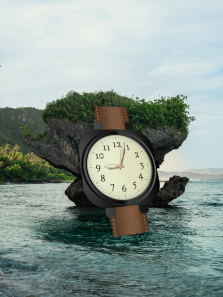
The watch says 9,03
